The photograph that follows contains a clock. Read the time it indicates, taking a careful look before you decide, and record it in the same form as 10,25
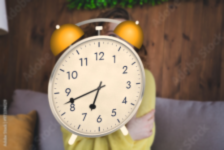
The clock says 6,42
